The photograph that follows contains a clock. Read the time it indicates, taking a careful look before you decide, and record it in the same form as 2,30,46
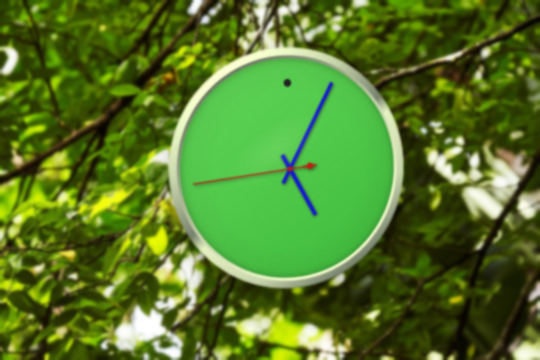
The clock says 5,04,44
